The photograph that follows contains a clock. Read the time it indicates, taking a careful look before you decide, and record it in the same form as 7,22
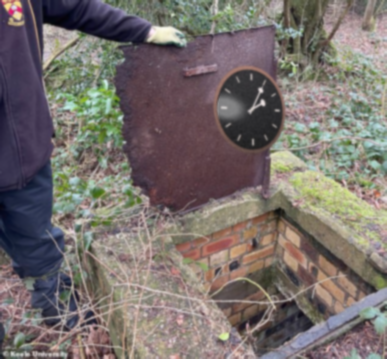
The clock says 2,05
